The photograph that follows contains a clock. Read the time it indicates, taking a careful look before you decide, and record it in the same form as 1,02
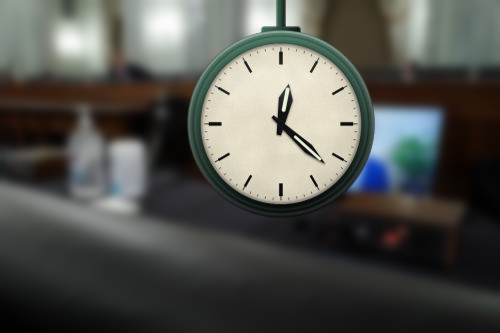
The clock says 12,22
